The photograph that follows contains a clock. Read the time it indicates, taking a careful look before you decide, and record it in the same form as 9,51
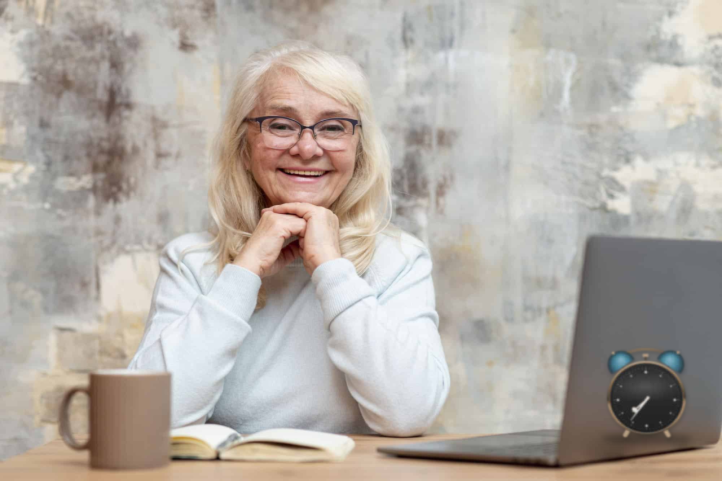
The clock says 7,36
